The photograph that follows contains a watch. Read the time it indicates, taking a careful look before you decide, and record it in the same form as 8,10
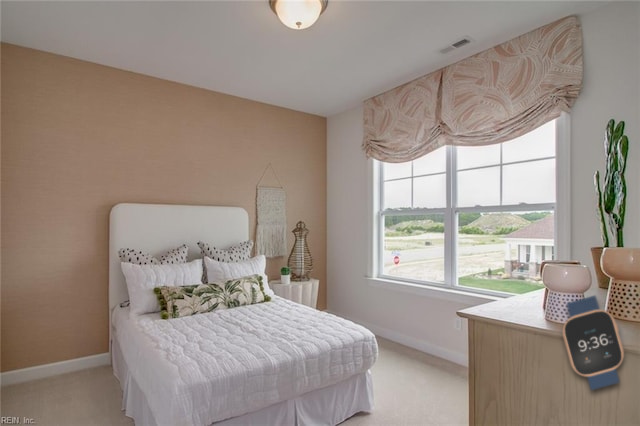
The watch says 9,36
